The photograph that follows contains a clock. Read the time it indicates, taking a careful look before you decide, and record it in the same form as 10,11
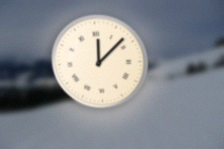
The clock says 12,08
